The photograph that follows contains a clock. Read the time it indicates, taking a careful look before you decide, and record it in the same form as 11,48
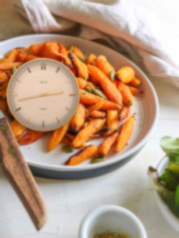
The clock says 2,43
